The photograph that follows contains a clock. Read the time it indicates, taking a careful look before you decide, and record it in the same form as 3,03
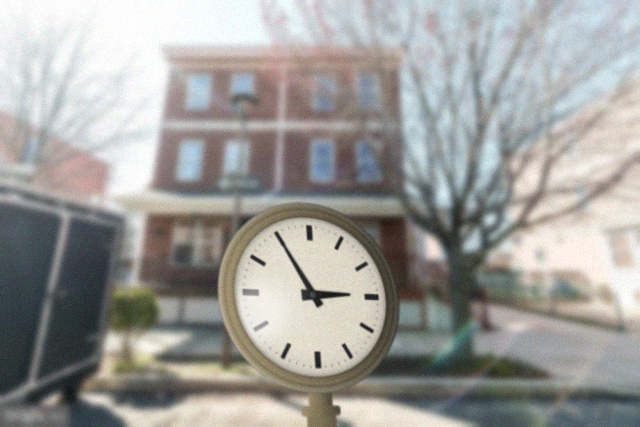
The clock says 2,55
